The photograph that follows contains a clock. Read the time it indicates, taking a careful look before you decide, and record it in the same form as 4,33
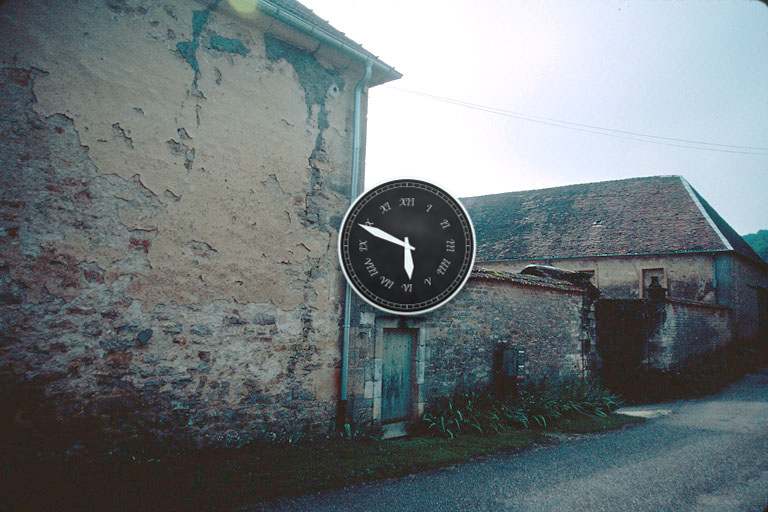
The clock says 5,49
